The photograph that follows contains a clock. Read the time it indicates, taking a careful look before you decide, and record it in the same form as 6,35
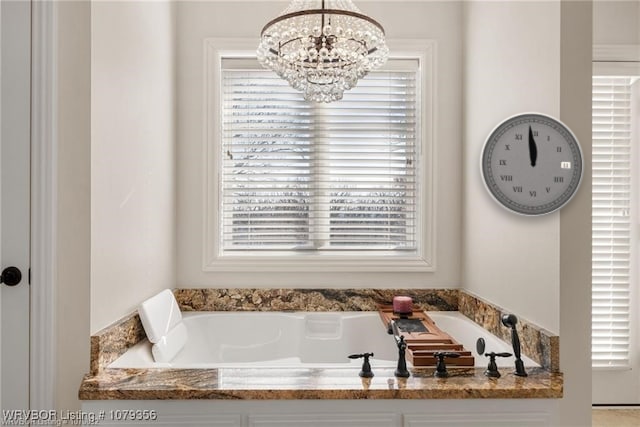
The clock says 11,59
